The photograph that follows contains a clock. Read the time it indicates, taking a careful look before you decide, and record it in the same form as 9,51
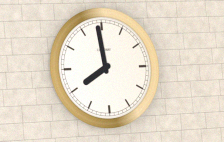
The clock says 7,59
